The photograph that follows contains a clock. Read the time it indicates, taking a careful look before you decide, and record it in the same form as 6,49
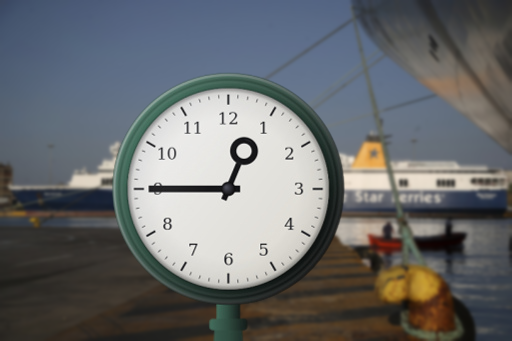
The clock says 12,45
